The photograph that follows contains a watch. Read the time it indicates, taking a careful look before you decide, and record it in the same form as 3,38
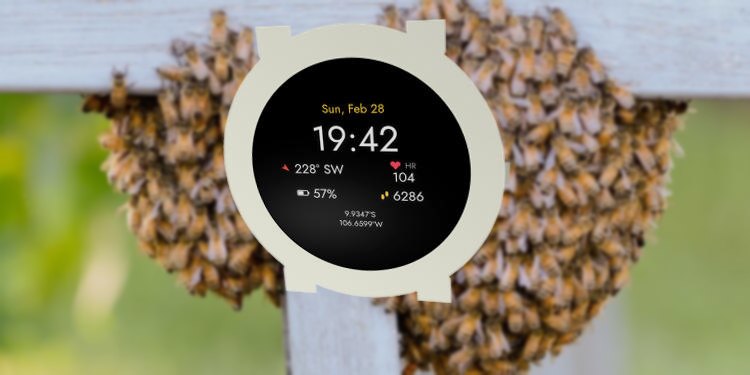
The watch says 19,42
